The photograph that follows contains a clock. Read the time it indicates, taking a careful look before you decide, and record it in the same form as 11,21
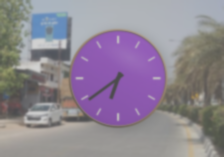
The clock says 6,39
